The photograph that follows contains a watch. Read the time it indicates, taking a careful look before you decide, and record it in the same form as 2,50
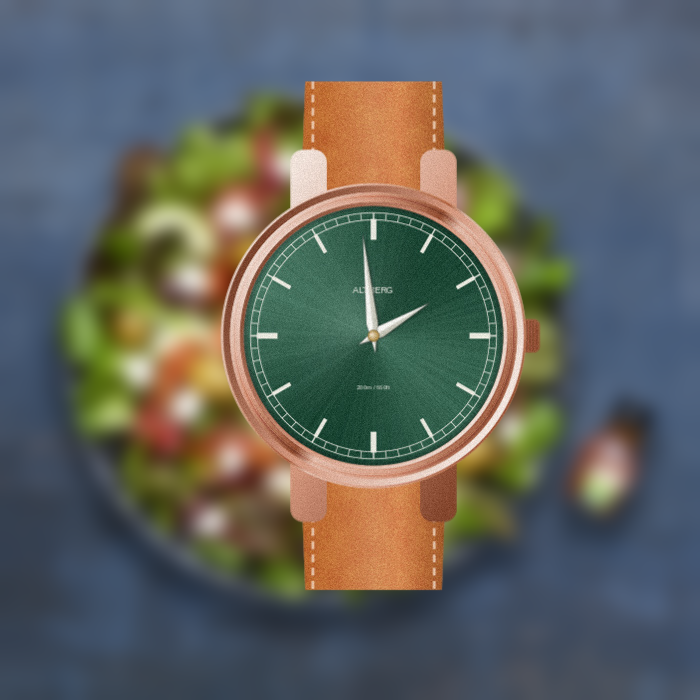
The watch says 1,59
